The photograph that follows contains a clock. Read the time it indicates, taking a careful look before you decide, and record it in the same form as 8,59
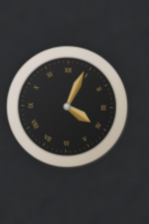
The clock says 4,04
